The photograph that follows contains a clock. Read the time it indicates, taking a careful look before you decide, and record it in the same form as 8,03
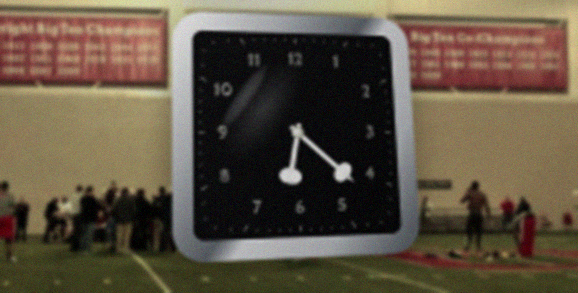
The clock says 6,22
